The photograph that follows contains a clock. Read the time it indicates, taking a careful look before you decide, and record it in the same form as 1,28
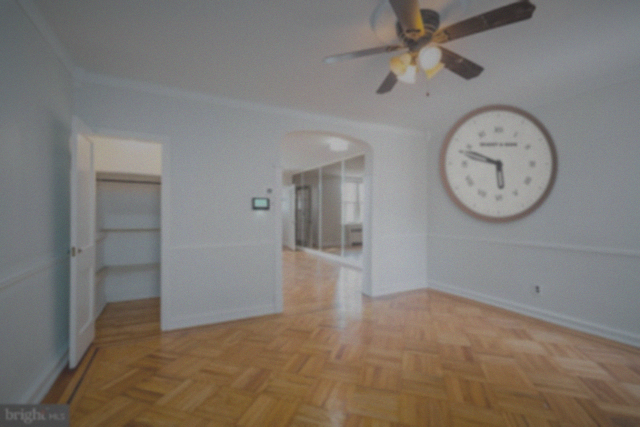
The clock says 5,48
